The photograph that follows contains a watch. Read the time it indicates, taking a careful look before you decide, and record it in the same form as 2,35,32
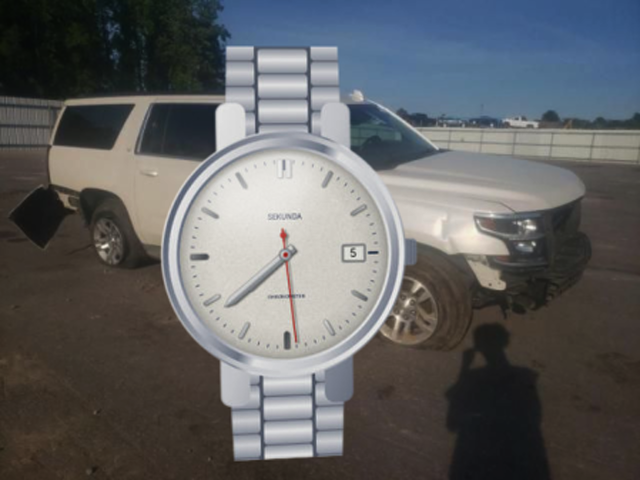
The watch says 7,38,29
